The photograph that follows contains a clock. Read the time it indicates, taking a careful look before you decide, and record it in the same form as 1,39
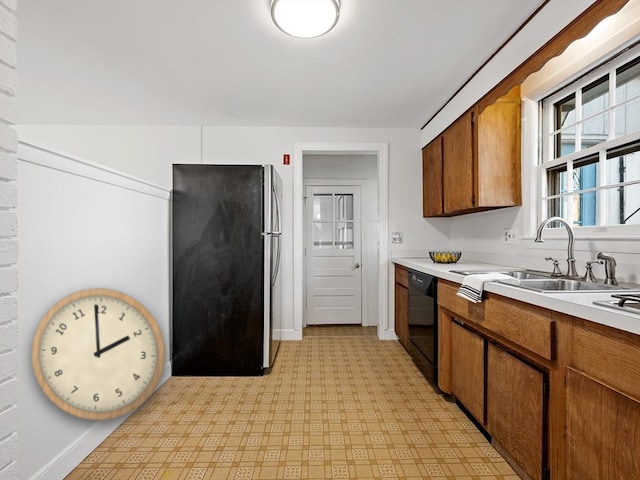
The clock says 1,59
